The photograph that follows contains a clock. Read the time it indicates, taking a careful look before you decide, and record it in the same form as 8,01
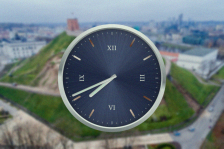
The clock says 7,41
